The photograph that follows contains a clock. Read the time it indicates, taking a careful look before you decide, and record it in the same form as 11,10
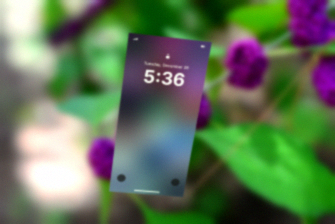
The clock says 5,36
